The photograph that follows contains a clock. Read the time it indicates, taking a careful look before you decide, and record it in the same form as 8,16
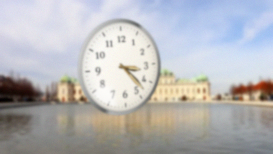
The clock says 3,23
